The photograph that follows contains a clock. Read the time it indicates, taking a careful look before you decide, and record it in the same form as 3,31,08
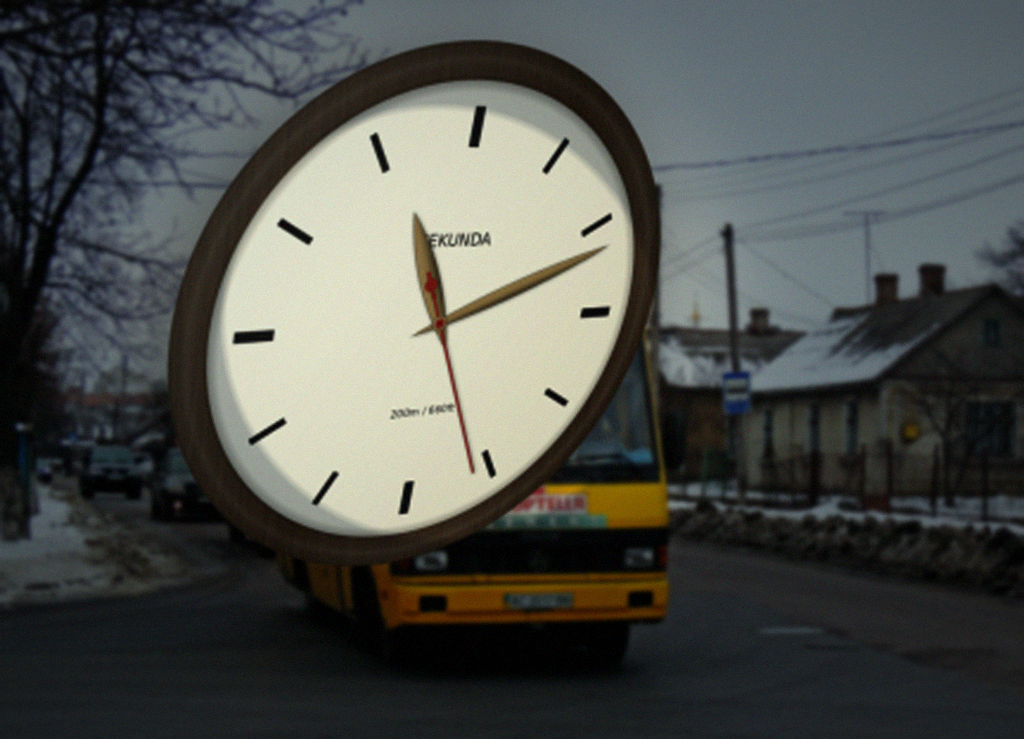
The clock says 11,11,26
